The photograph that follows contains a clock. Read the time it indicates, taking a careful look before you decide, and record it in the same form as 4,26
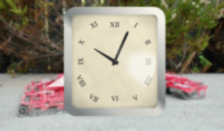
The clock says 10,04
